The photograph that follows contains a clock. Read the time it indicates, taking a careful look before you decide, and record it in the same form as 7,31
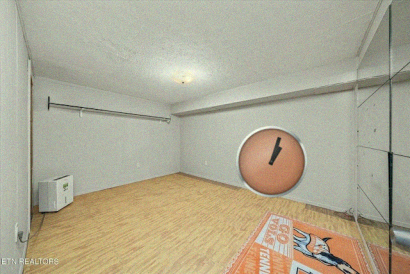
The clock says 1,03
